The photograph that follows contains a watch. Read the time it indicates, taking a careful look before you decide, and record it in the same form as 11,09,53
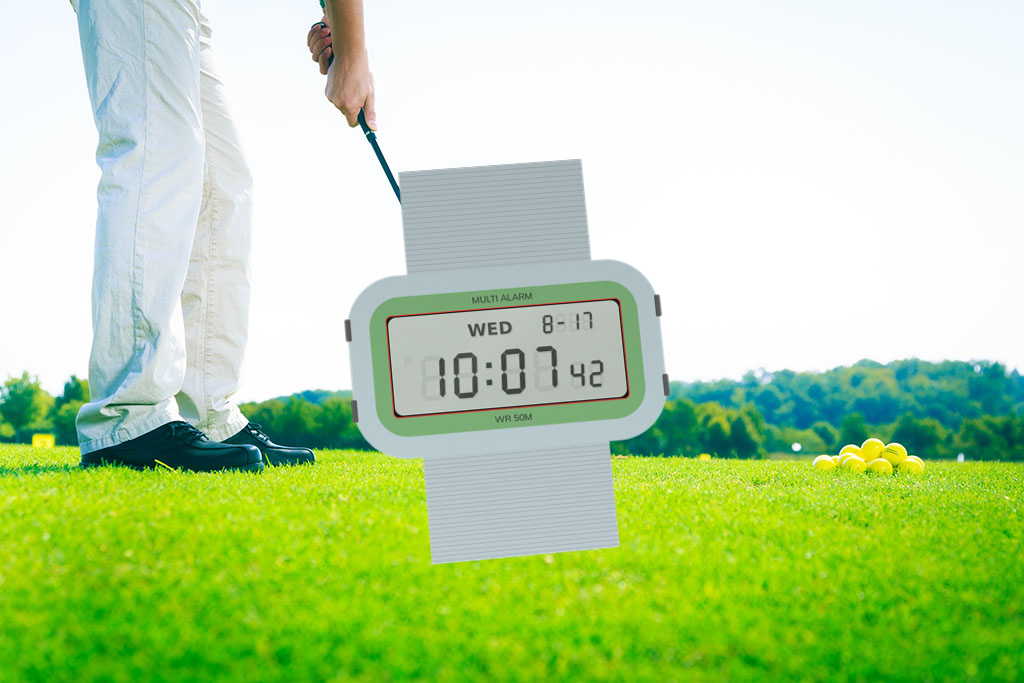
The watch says 10,07,42
